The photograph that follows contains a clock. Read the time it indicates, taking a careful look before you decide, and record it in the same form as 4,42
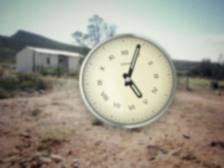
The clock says 5,04
